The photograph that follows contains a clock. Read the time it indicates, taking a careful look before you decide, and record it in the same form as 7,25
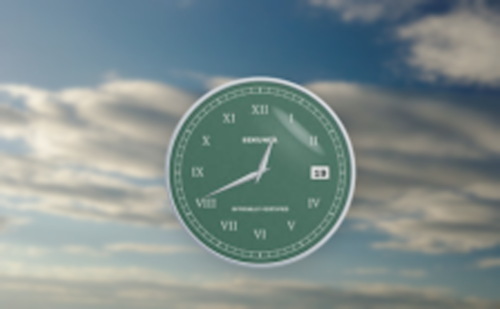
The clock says 12,41
